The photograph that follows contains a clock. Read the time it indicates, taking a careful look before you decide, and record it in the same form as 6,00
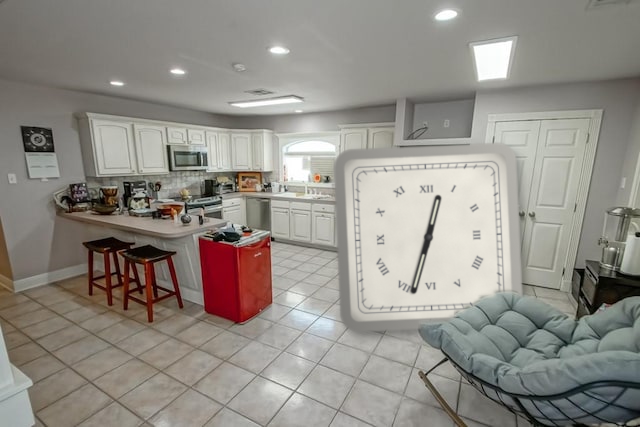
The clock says 12,33
